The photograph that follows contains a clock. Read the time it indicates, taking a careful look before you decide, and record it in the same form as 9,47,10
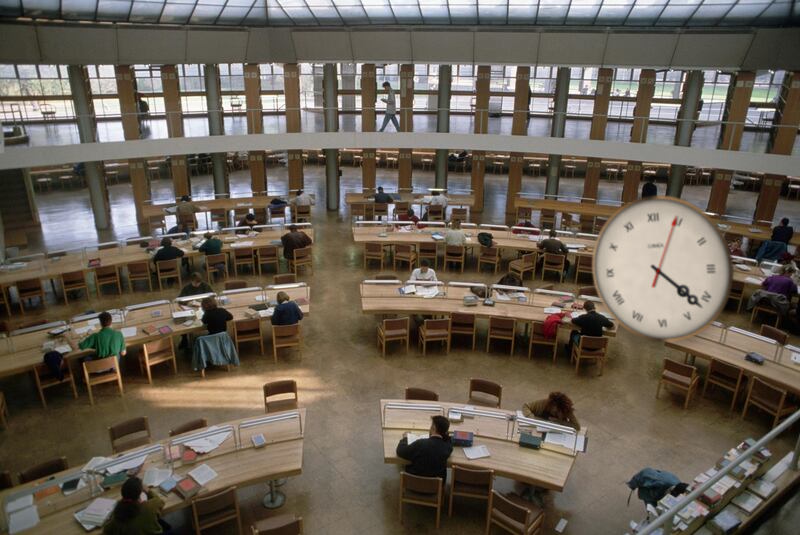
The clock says 4,22,04
